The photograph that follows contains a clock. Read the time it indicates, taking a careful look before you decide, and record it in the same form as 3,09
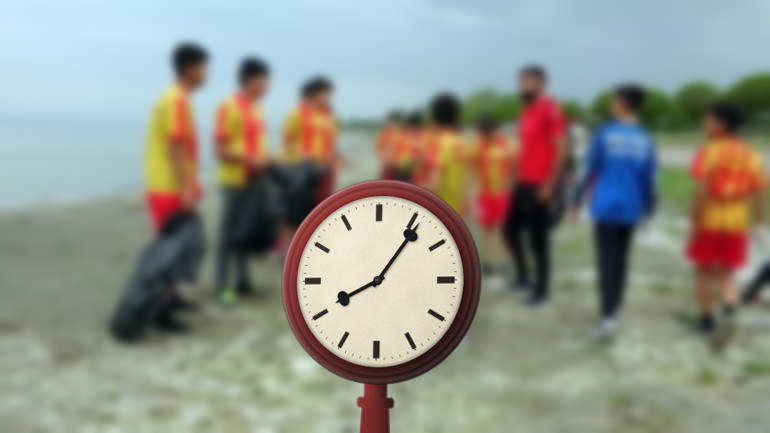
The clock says 8,06
